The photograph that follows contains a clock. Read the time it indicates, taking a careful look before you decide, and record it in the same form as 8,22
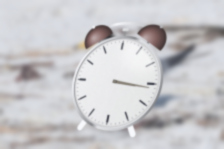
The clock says 3,16
